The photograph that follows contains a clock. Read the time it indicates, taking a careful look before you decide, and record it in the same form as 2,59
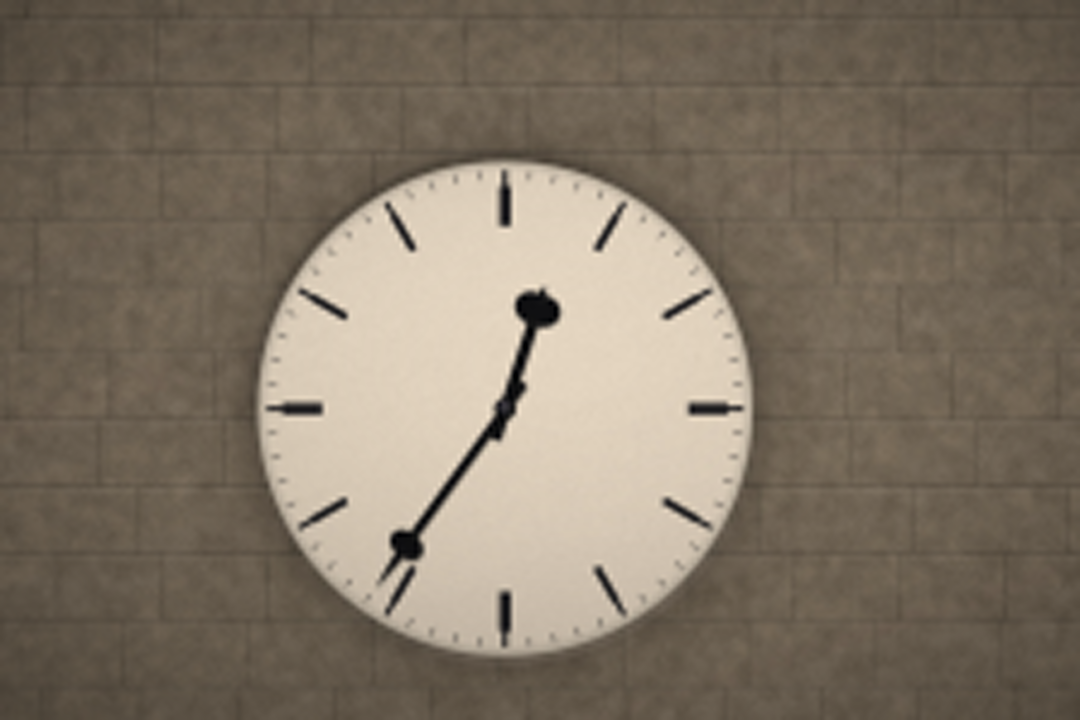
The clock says 12,36
